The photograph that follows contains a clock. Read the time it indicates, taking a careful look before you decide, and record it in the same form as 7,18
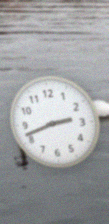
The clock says 2,42
